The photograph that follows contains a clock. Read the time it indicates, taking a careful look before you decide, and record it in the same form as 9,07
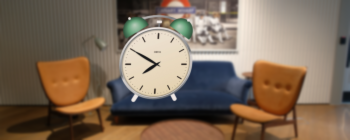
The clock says 7,50
